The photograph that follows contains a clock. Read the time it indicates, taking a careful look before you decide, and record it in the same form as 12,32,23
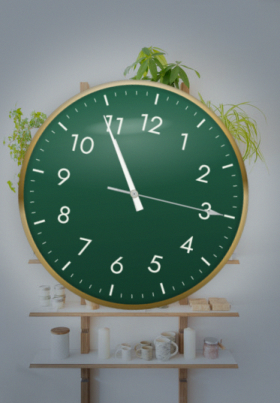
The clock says 10,54,15
